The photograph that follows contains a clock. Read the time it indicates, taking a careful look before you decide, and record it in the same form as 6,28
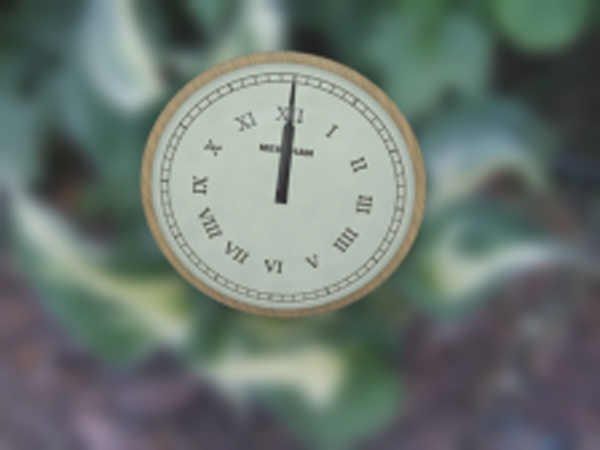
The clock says 12,00
